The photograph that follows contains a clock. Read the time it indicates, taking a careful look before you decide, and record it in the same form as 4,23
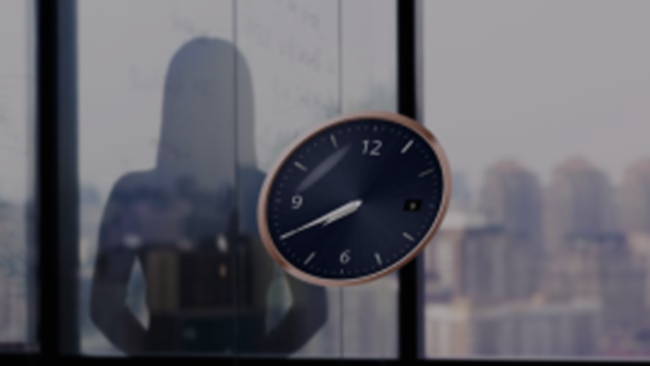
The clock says 7,40
